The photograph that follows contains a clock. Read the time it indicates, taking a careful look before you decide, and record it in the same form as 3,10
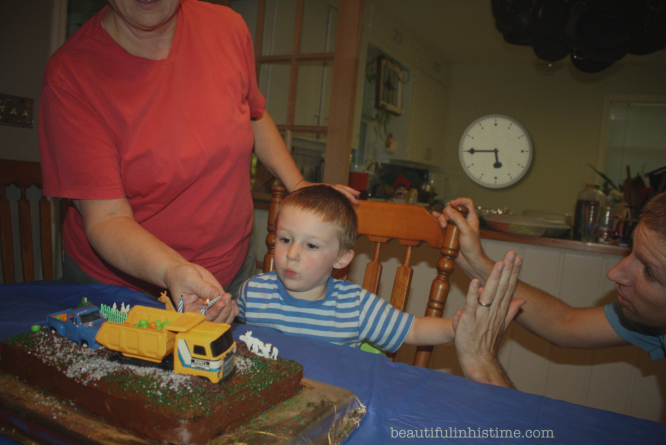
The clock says 5,45
